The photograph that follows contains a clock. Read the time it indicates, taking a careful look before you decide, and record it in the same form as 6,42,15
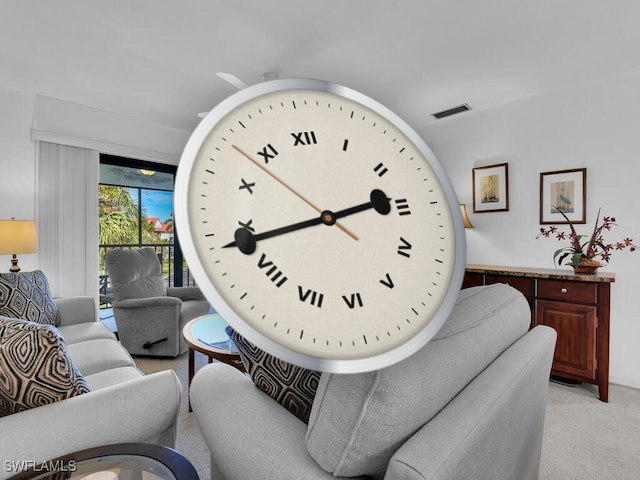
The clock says 2,43,53
